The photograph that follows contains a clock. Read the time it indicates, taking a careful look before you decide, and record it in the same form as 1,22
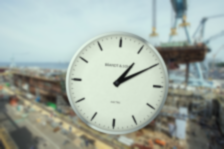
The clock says 1,10
